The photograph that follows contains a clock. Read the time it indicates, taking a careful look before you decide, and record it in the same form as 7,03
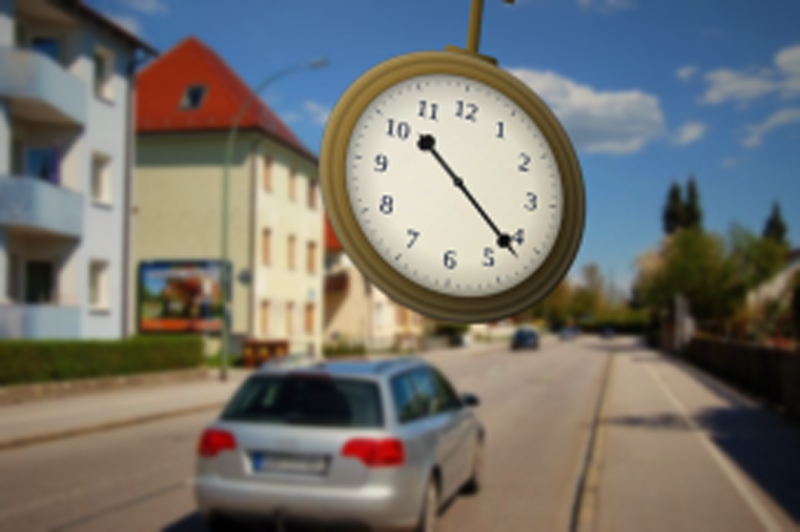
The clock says 10,22
